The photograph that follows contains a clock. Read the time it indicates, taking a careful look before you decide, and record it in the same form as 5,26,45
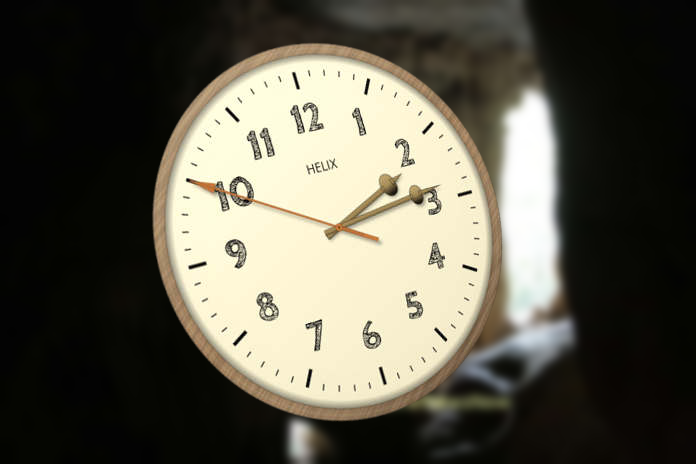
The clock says 2,13,50
